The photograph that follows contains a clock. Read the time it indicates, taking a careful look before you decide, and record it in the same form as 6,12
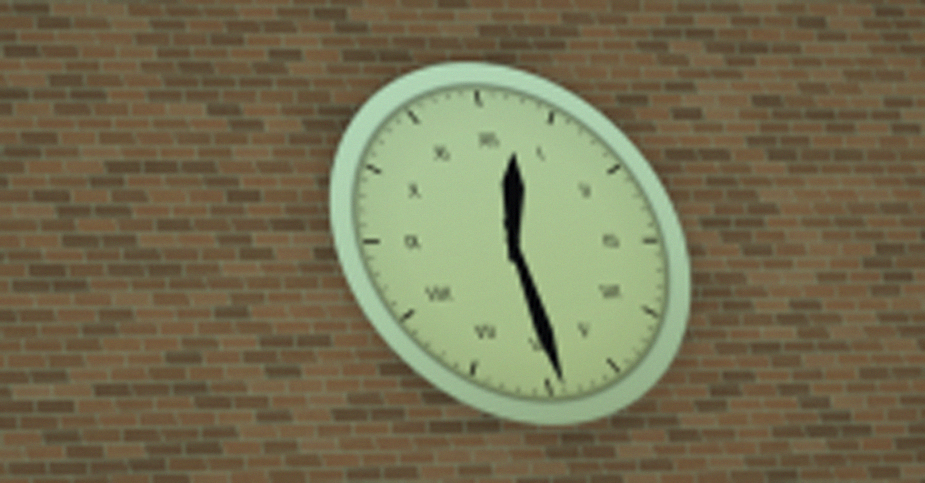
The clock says 12,29
